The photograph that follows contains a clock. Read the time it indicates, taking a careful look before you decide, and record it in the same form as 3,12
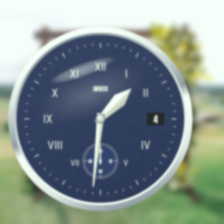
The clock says 1,31
